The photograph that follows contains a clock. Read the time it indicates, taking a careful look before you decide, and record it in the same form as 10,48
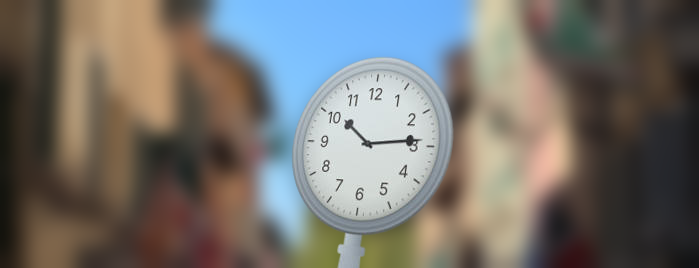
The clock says 10,14
